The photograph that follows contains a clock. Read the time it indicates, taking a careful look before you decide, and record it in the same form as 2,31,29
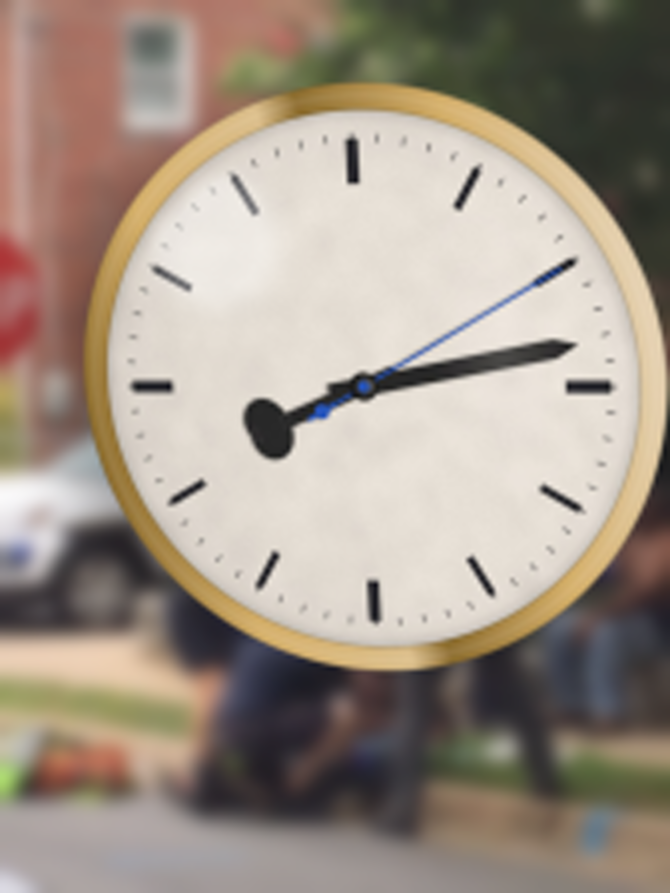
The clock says 8,13,10
